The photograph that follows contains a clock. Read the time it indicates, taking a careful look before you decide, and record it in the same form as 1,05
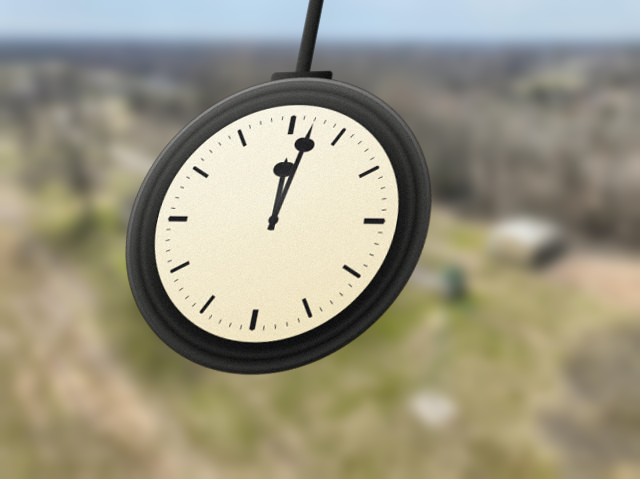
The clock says 12,02
